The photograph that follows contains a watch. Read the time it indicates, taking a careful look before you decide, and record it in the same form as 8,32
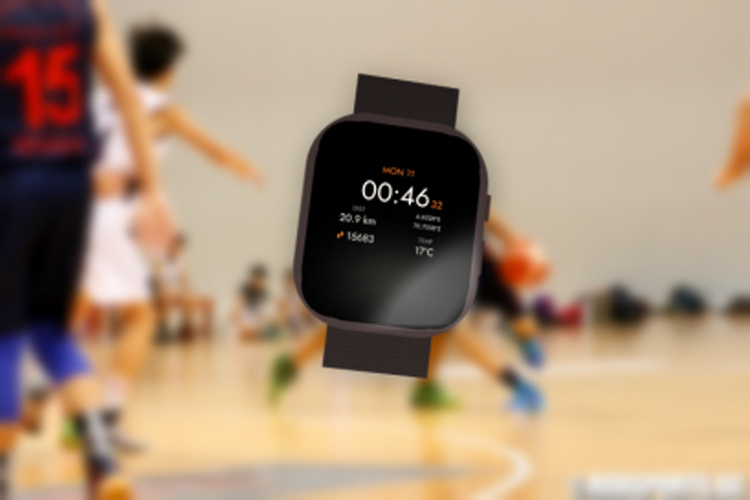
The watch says 0,46
